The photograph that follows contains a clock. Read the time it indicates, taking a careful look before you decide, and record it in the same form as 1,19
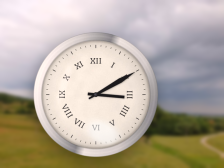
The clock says 3,10
